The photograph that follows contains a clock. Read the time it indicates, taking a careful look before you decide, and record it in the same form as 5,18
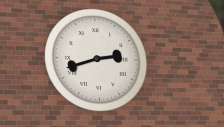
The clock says 2,42
